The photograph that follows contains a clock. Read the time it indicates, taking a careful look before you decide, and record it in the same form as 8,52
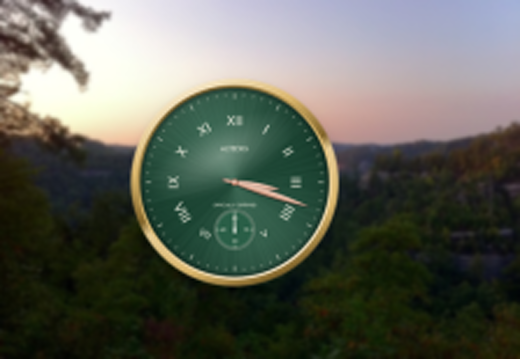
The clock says 3,18
